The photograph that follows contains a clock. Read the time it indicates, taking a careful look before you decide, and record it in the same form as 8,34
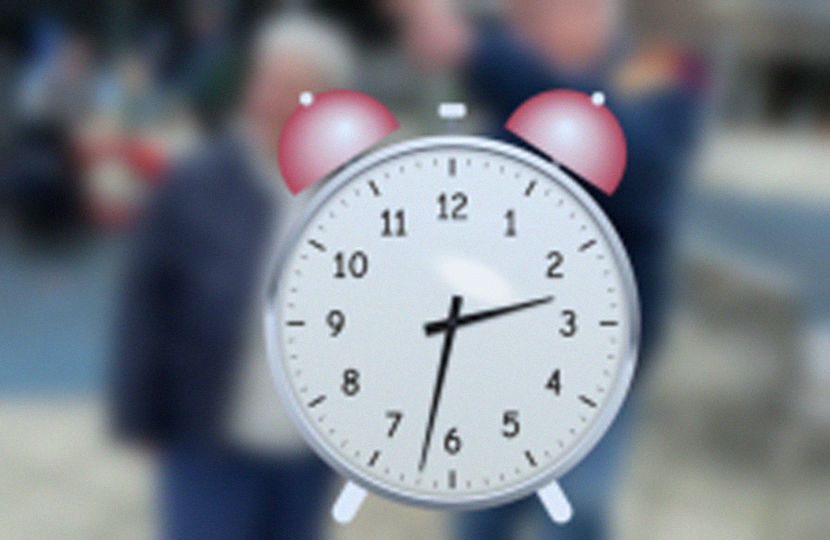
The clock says 2,32
